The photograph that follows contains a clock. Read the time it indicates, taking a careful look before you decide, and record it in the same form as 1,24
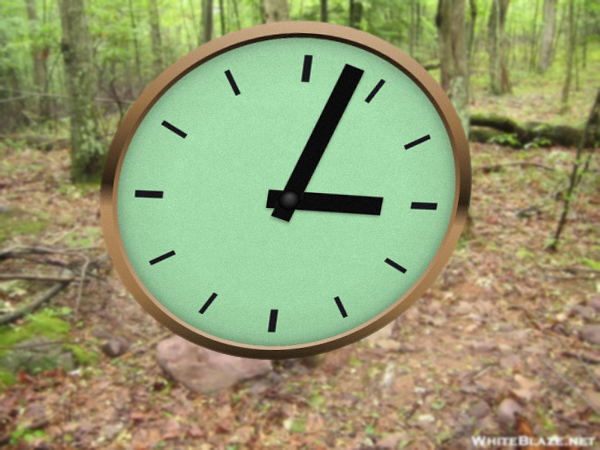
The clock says 3,03
